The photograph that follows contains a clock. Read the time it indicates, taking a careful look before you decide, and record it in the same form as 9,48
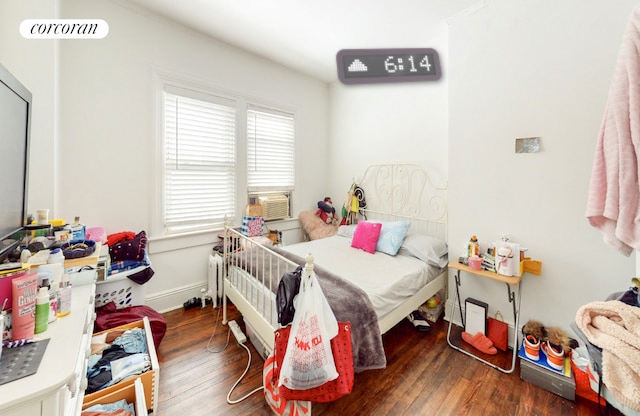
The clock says 6,14
